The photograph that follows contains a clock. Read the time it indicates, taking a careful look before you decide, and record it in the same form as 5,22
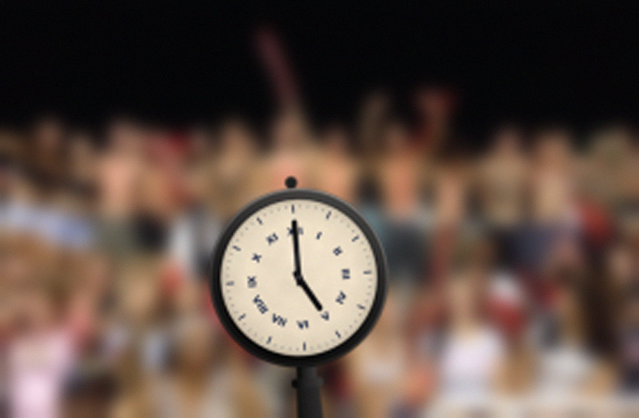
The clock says 5,00
